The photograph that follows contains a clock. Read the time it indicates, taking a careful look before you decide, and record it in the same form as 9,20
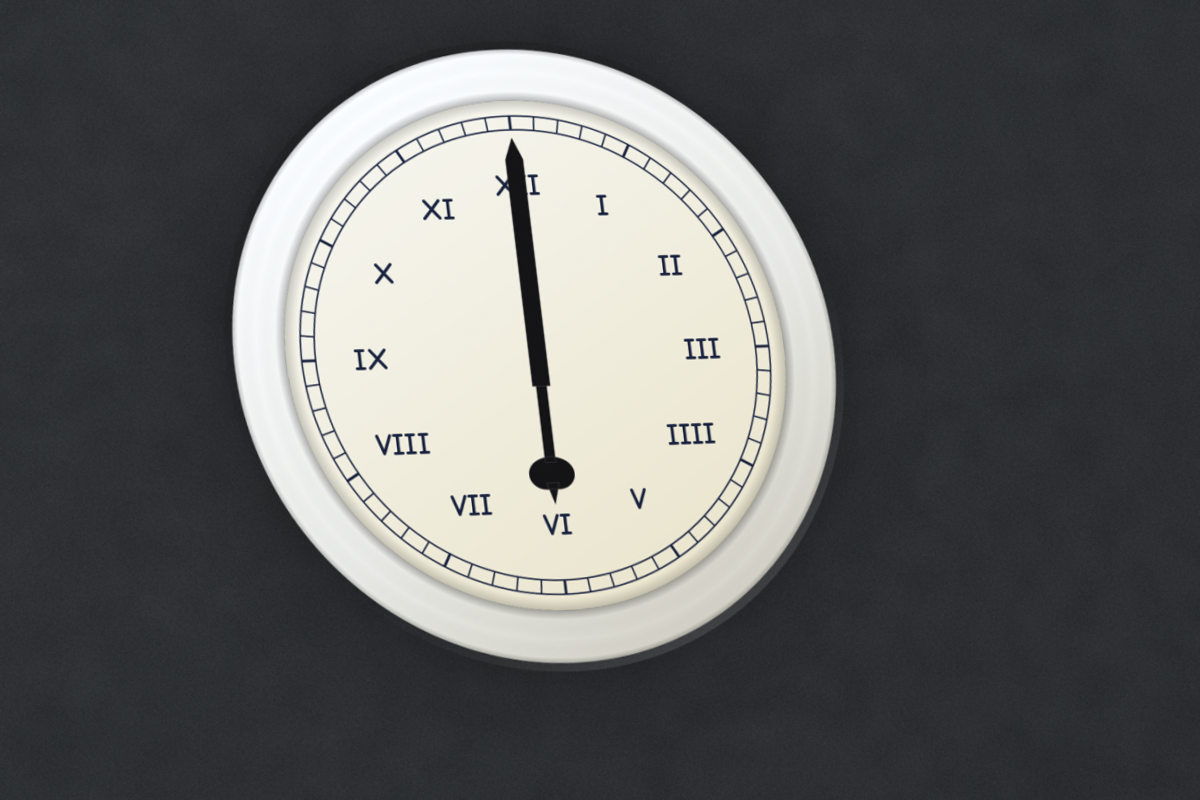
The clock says 6,00
